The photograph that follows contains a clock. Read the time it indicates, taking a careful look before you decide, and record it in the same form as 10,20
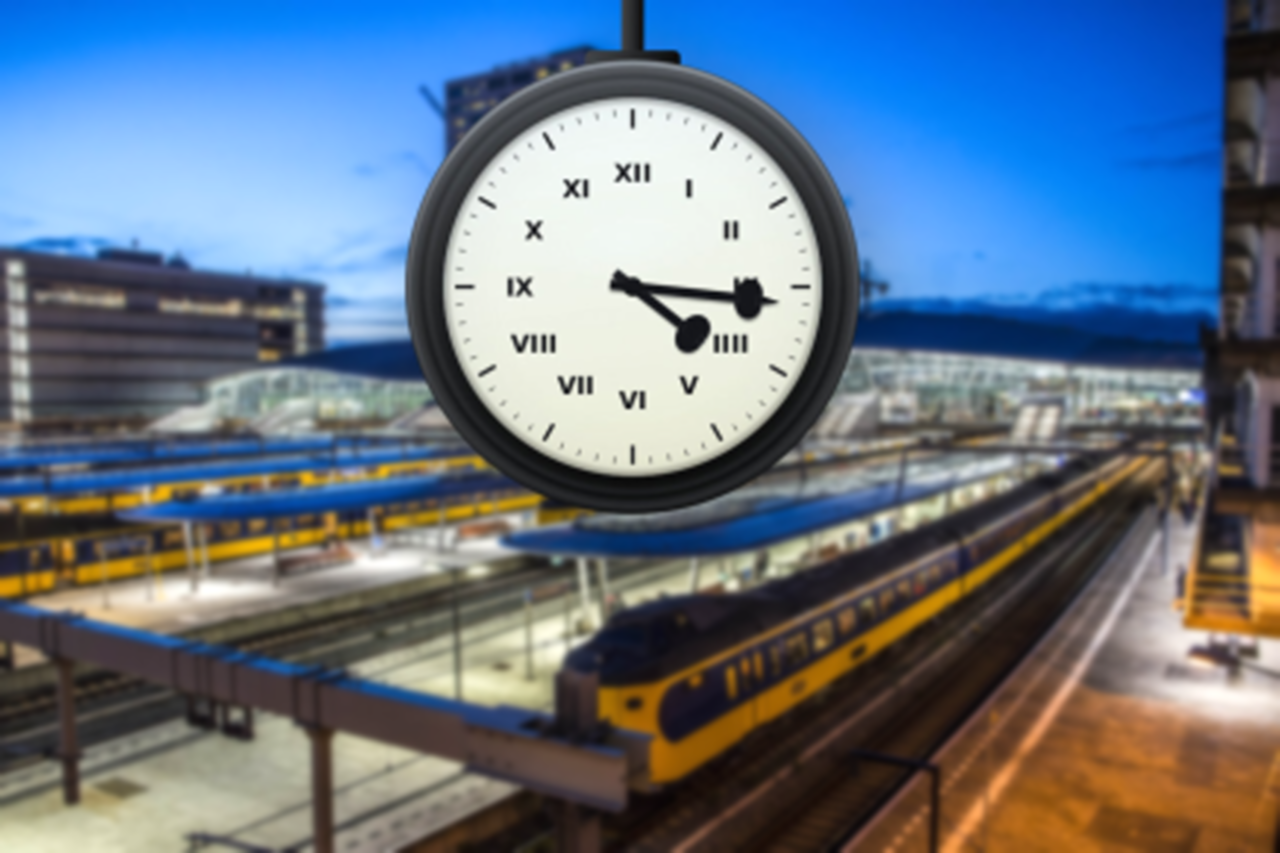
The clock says 4,16
